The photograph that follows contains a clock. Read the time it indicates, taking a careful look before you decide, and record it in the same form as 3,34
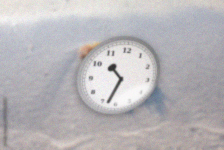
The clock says 10,33
